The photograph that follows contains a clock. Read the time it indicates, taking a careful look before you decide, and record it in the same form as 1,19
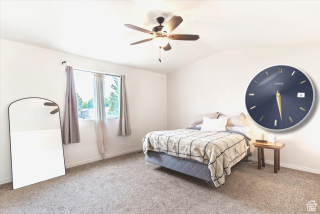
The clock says 5,28
